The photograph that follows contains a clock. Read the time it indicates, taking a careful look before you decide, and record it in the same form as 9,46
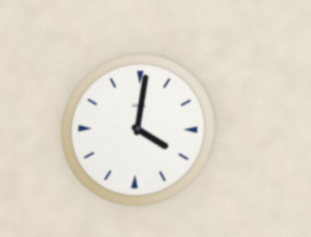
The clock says 4,01
